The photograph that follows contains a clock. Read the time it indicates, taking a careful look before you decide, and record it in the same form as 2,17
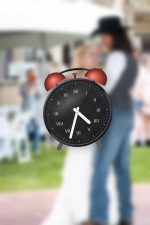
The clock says 4,33
